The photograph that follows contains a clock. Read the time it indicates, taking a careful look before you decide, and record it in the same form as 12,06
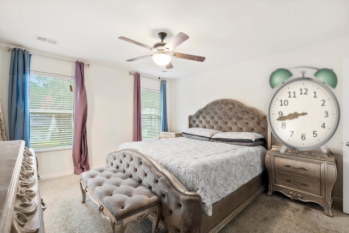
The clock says 8,43
